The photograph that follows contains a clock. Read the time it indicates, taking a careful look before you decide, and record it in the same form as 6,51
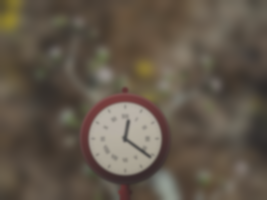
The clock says 12,21
